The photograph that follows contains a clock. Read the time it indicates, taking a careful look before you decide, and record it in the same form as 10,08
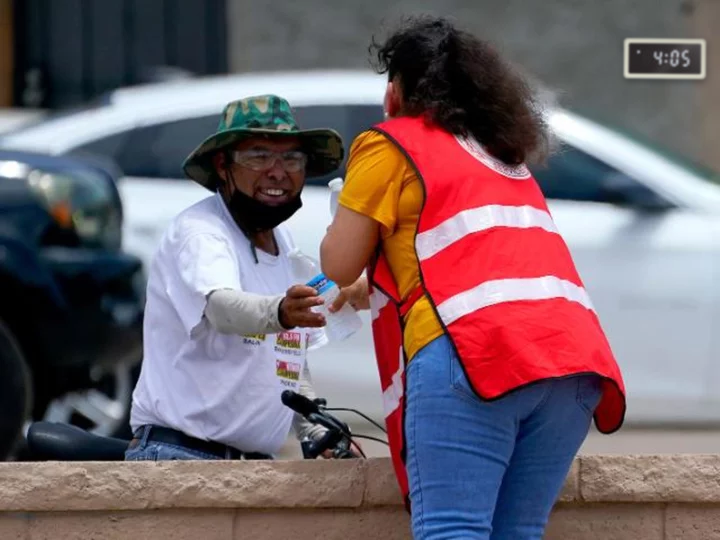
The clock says 4,05
